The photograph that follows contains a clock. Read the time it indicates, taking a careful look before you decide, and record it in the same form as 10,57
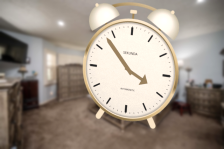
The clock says 3,53
